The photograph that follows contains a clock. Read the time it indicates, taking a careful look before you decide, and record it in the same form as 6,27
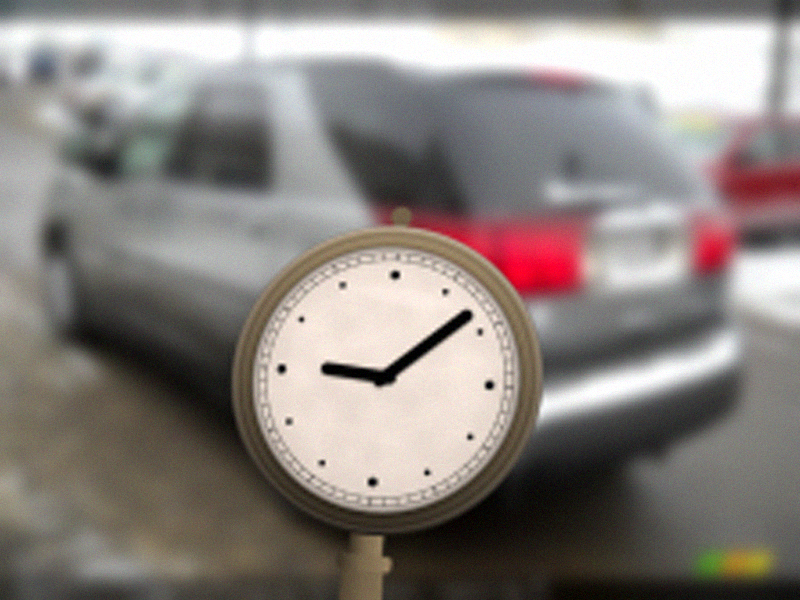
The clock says 9,08
